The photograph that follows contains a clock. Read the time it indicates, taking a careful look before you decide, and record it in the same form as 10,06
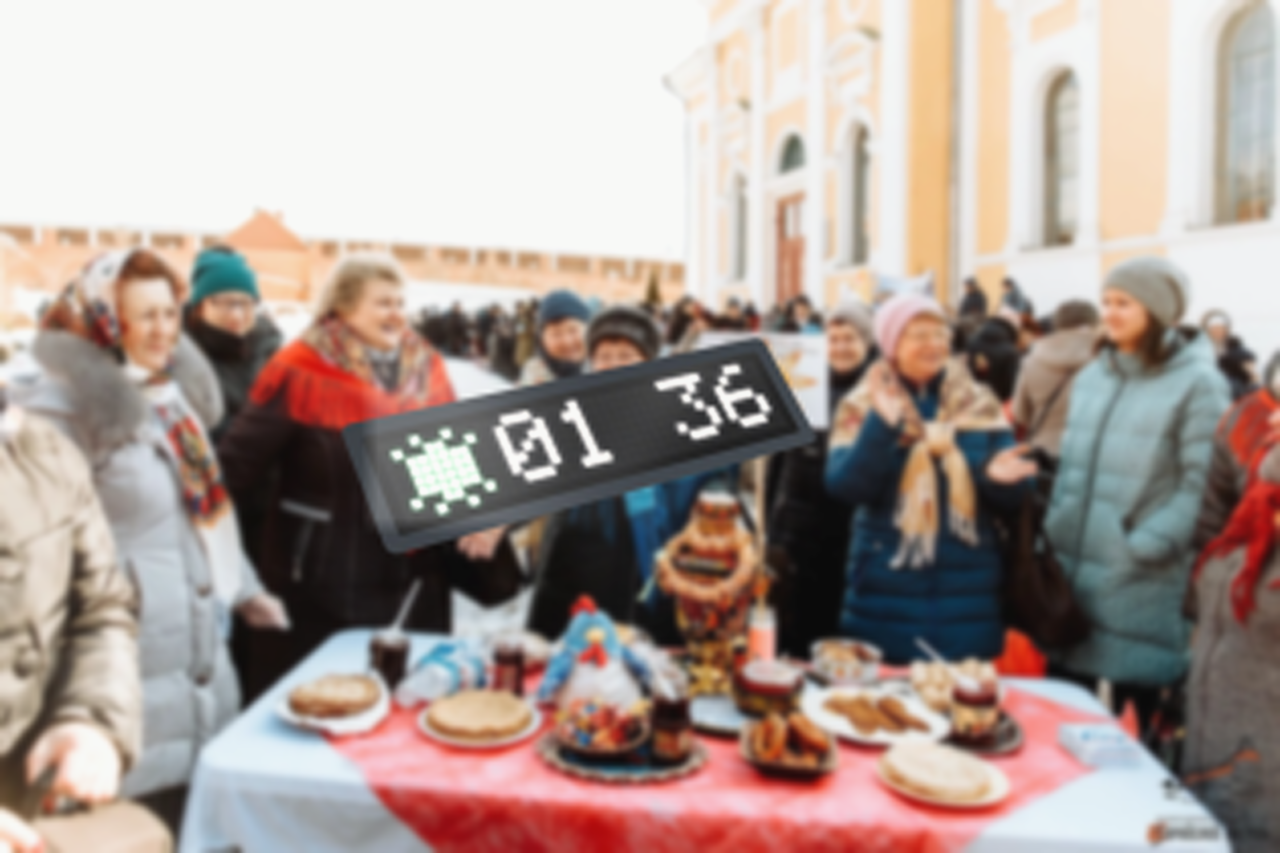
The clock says 1,36
